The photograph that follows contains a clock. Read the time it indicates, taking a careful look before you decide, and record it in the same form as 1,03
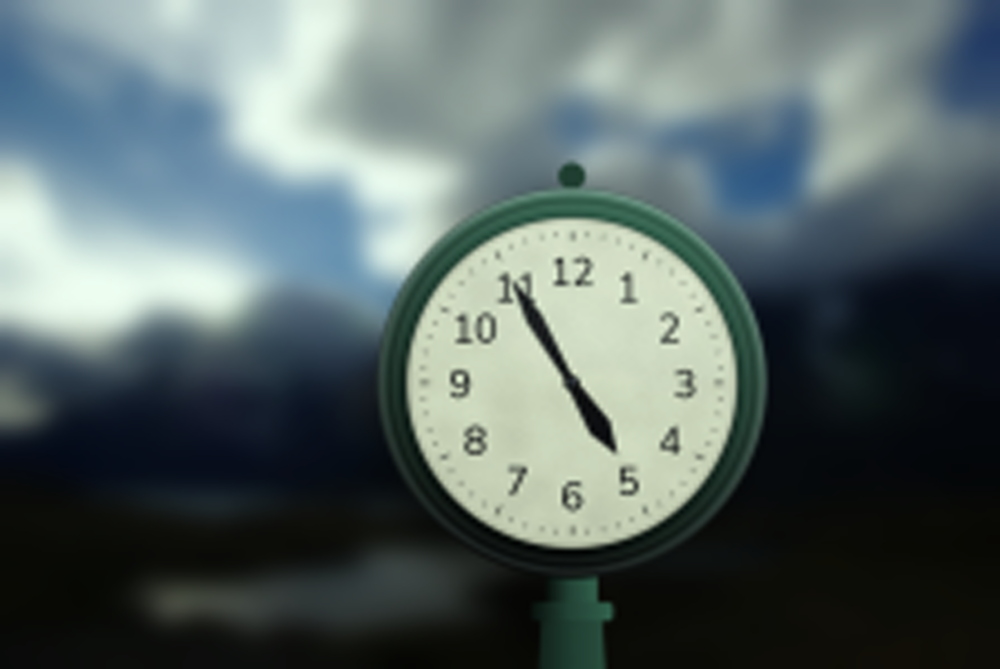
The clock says 4,55
